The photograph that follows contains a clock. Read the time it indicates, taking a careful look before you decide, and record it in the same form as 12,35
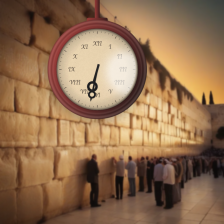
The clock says 6,32
